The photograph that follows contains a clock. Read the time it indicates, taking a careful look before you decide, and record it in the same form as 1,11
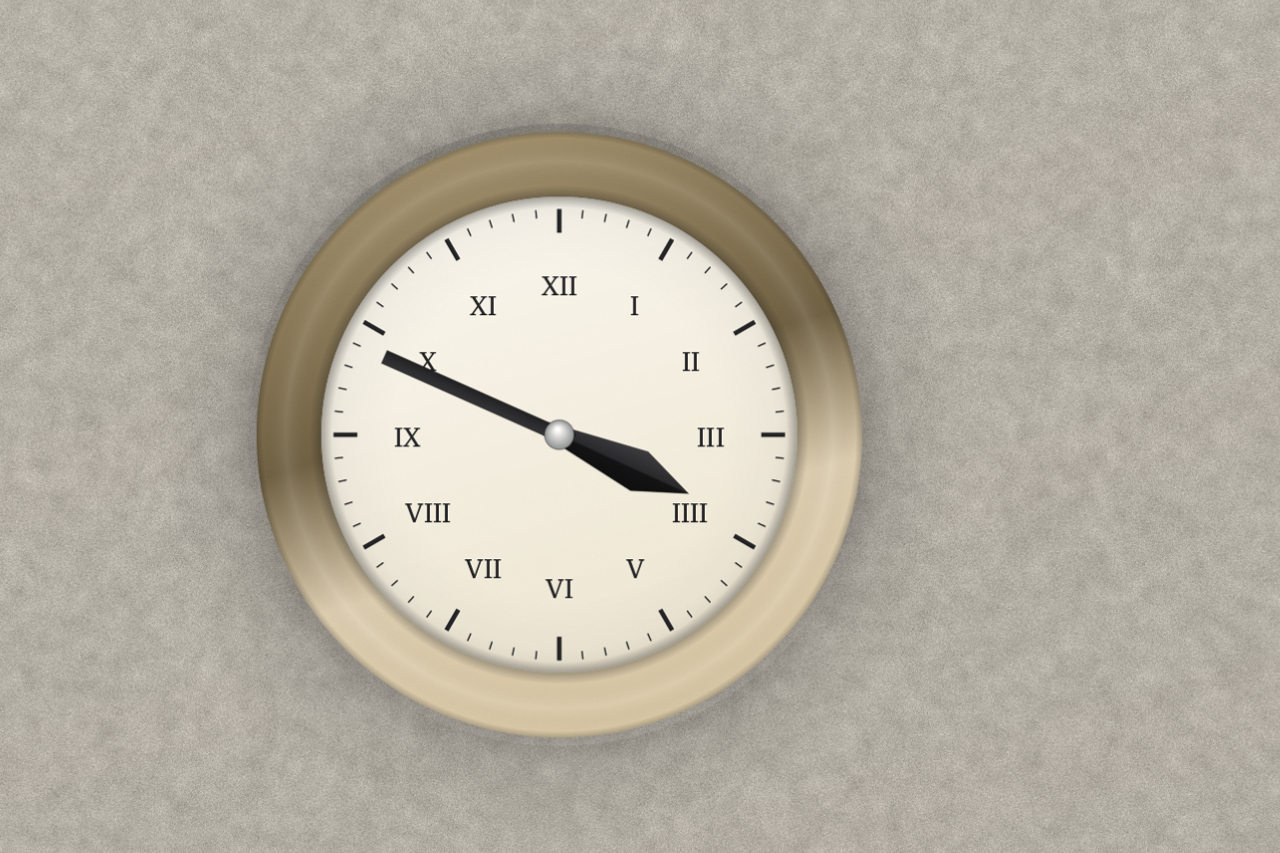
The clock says 3,49
